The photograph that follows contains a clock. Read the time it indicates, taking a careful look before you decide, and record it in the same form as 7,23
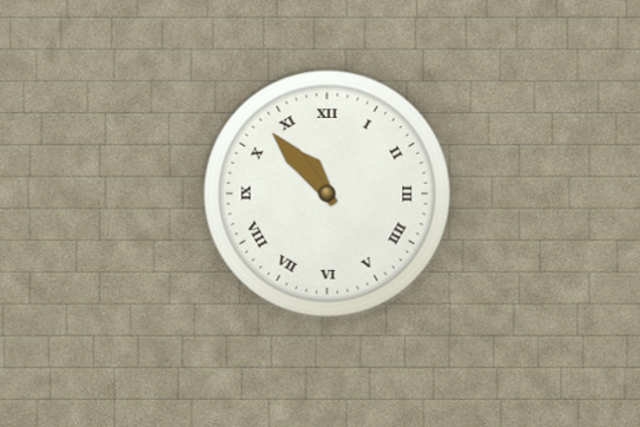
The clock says 10,53
